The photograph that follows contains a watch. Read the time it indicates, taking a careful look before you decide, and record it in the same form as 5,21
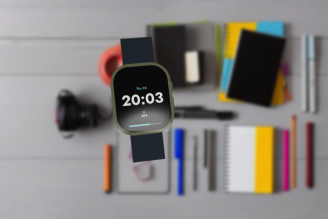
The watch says 20,03
